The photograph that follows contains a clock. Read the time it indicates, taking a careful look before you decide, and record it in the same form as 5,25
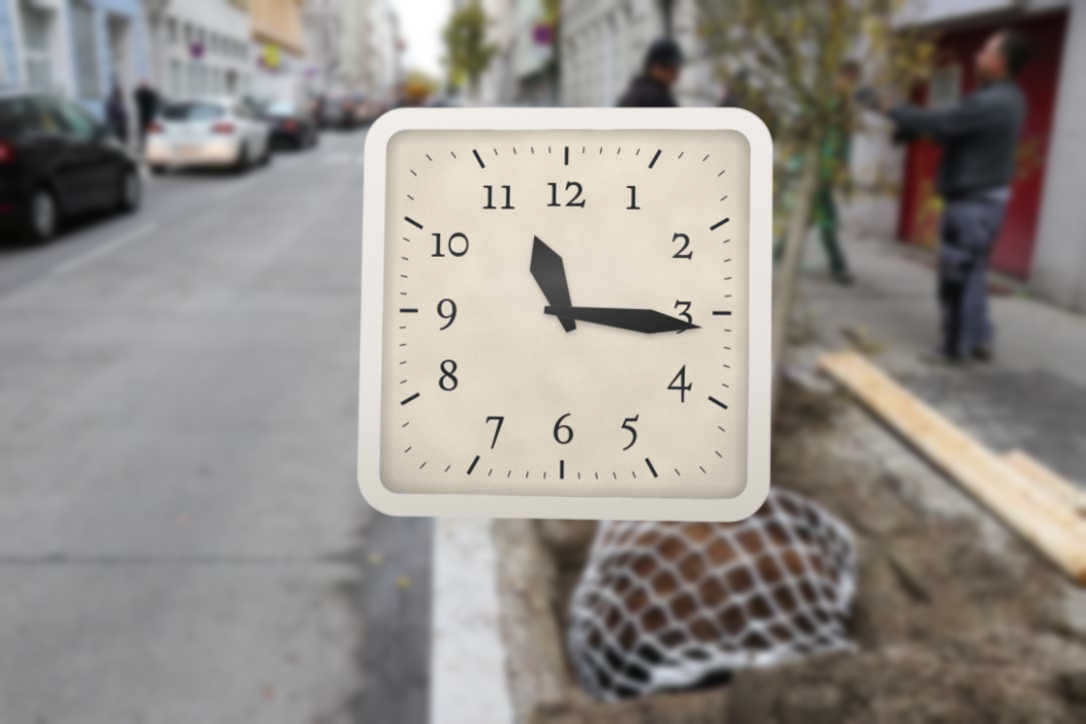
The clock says 11,16
